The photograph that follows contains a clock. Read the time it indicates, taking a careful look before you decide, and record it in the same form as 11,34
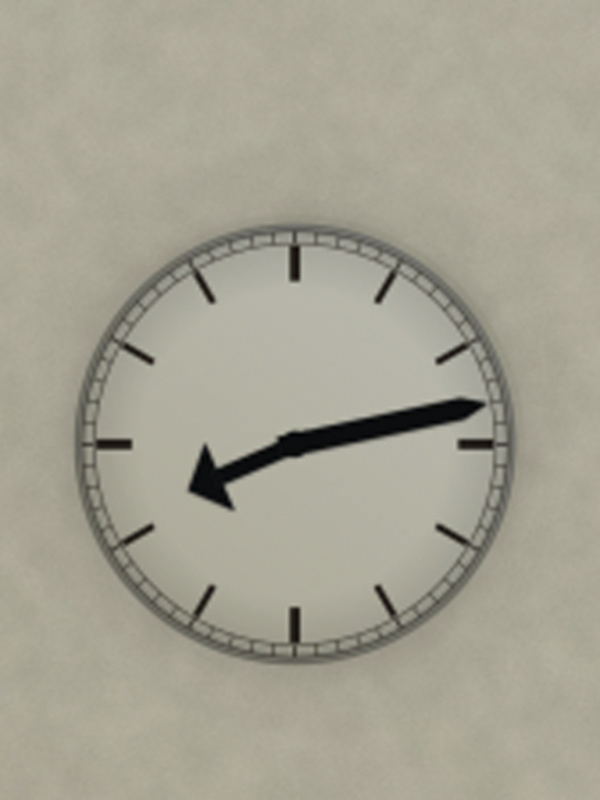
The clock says 8,13
